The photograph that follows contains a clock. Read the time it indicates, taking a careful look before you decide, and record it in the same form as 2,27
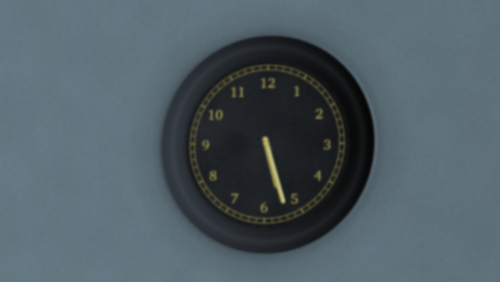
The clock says 5,27
